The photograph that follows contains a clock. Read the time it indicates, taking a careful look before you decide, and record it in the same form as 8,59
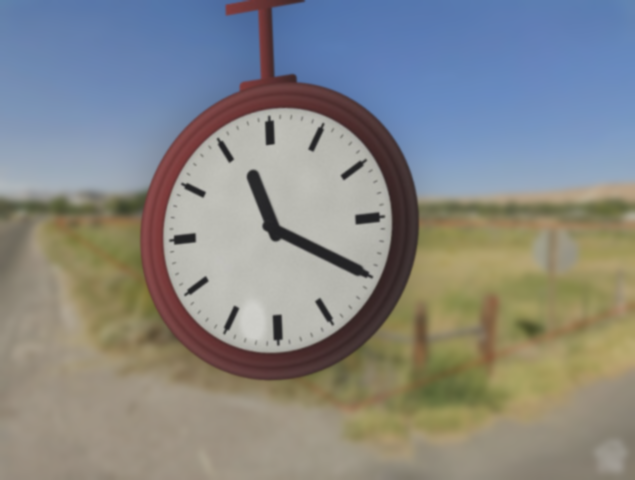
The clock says 11,20
